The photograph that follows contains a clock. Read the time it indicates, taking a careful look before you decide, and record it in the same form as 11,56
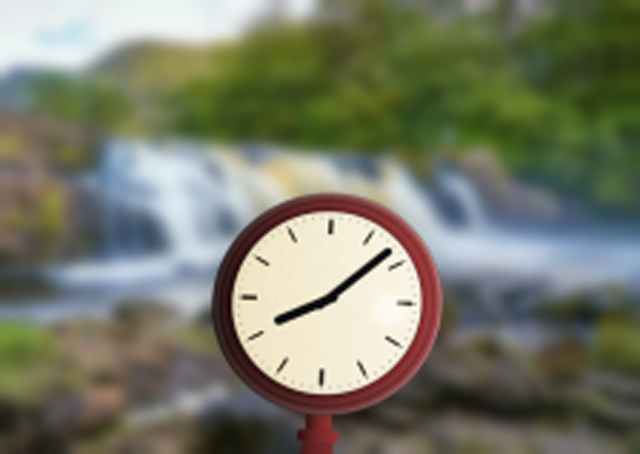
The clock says 8,08
